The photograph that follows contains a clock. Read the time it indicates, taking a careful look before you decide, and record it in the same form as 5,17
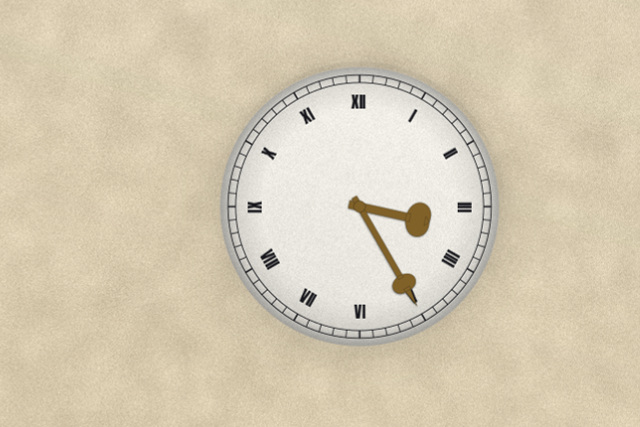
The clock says 3,25
